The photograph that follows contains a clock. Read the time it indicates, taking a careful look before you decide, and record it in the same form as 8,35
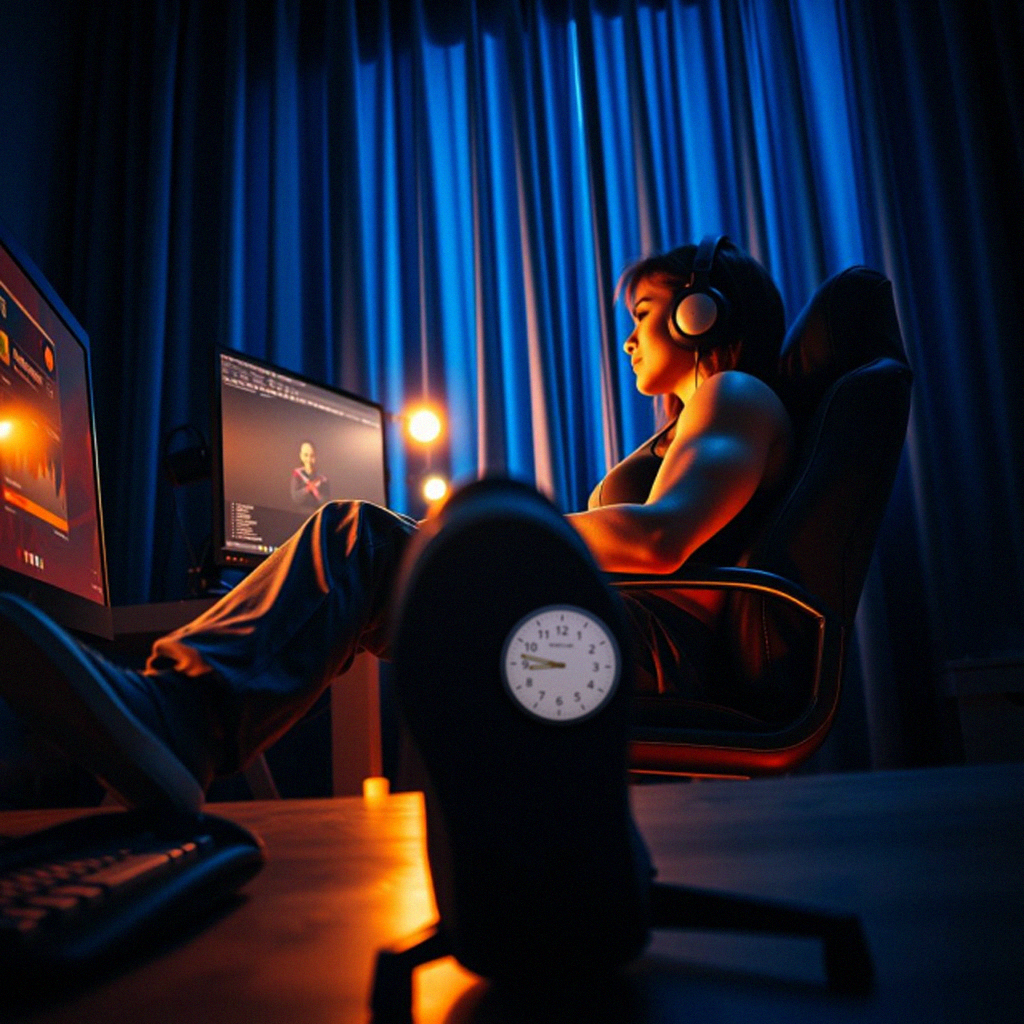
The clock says 8,47
